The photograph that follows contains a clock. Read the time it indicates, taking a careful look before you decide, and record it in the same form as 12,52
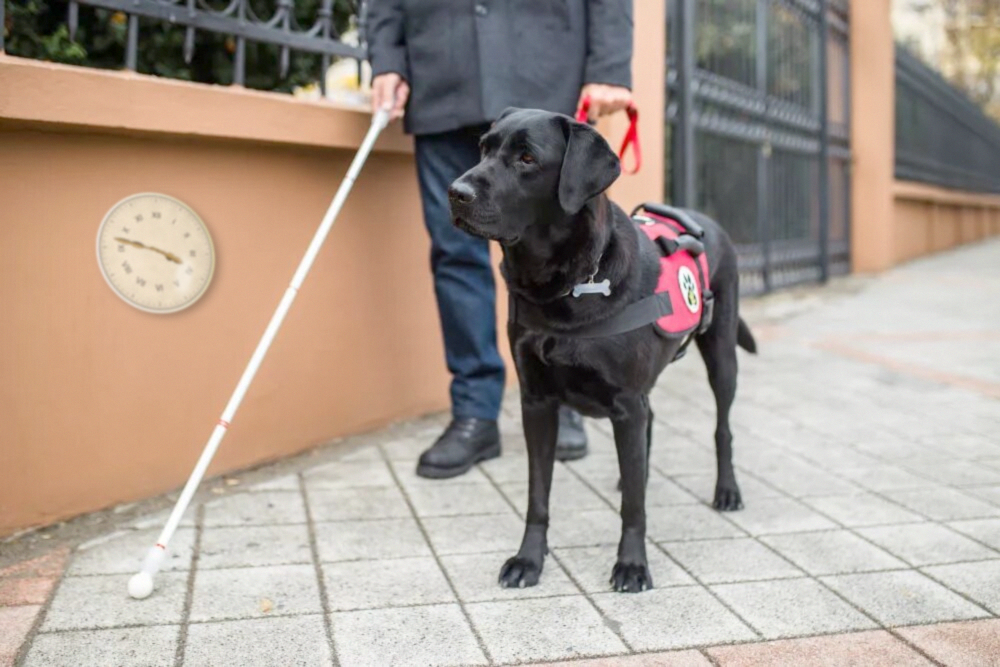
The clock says 3,47
